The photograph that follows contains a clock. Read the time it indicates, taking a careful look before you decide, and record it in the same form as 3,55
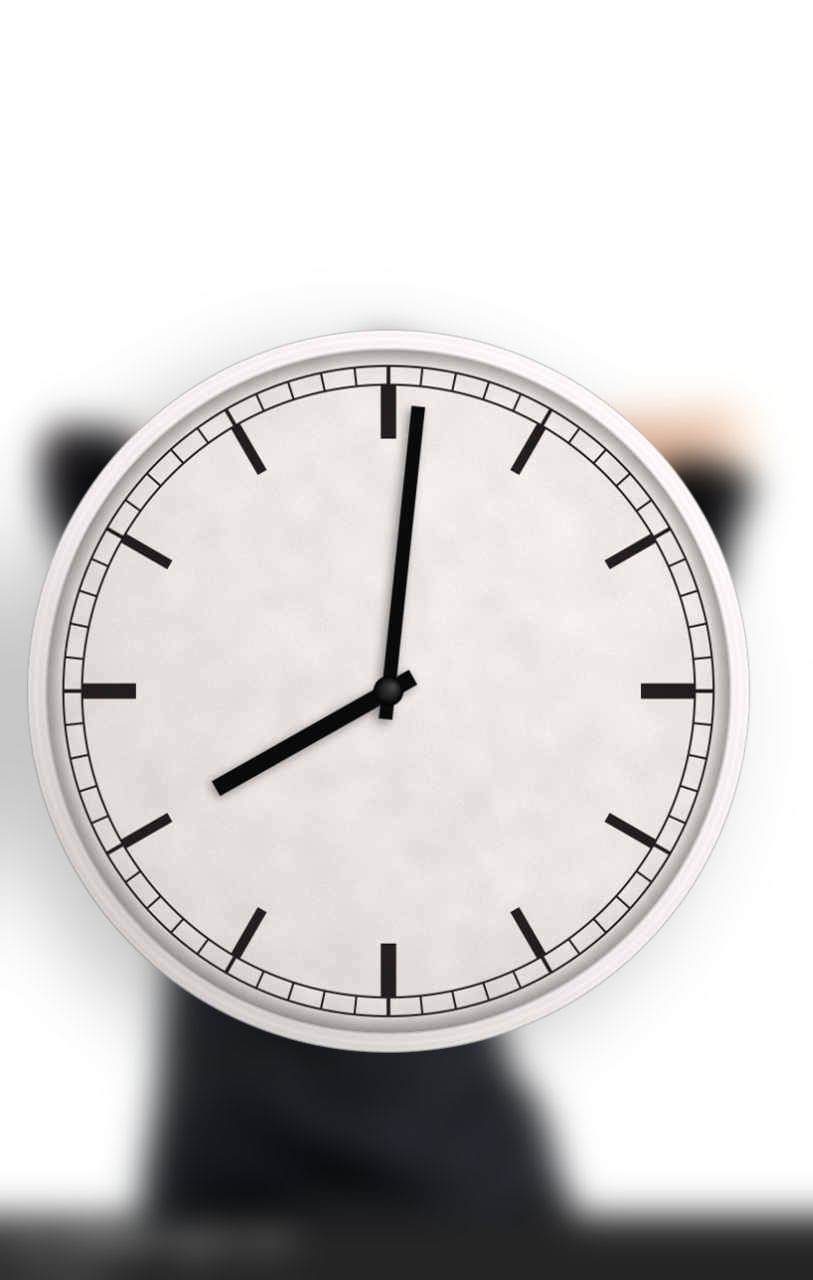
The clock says 8,01
